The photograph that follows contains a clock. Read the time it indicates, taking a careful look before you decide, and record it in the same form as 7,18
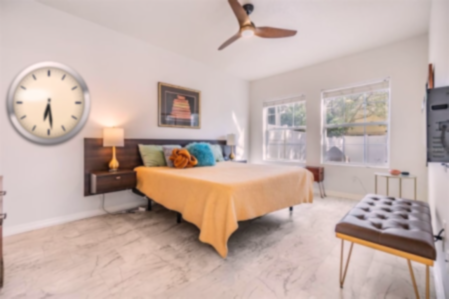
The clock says 6,29
